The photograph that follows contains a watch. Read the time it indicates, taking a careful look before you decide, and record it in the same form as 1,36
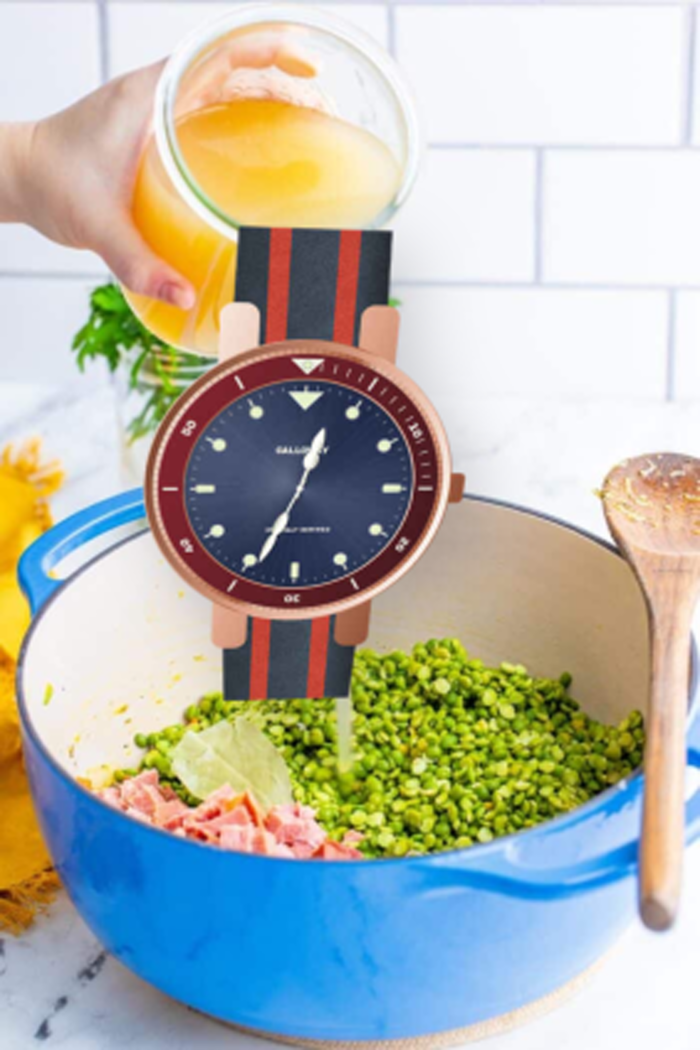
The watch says 12,34
